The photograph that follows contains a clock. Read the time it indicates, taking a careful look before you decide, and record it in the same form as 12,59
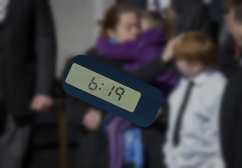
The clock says 6,19
